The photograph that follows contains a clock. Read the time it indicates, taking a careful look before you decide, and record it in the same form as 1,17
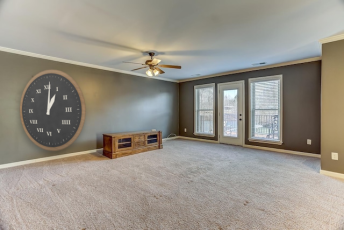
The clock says 1,01
